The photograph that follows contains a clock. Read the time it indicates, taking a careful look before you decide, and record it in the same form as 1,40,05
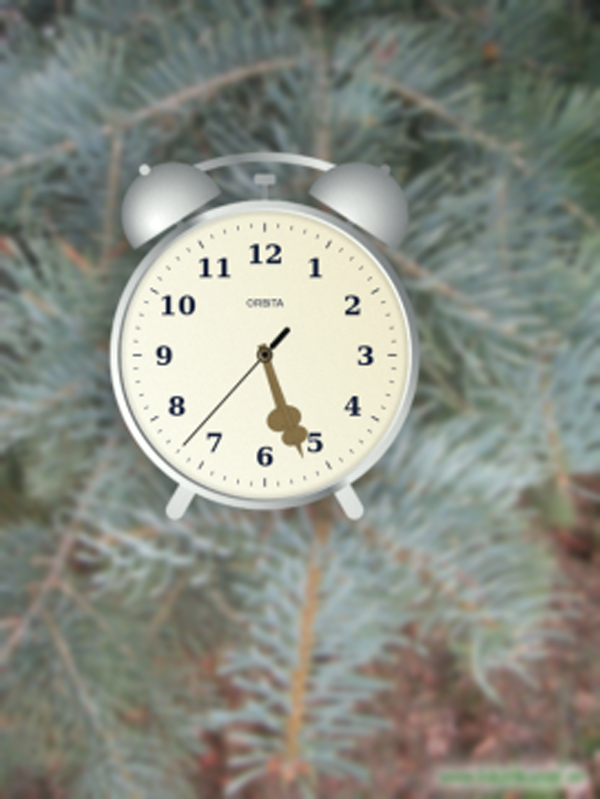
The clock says 5,26,37
